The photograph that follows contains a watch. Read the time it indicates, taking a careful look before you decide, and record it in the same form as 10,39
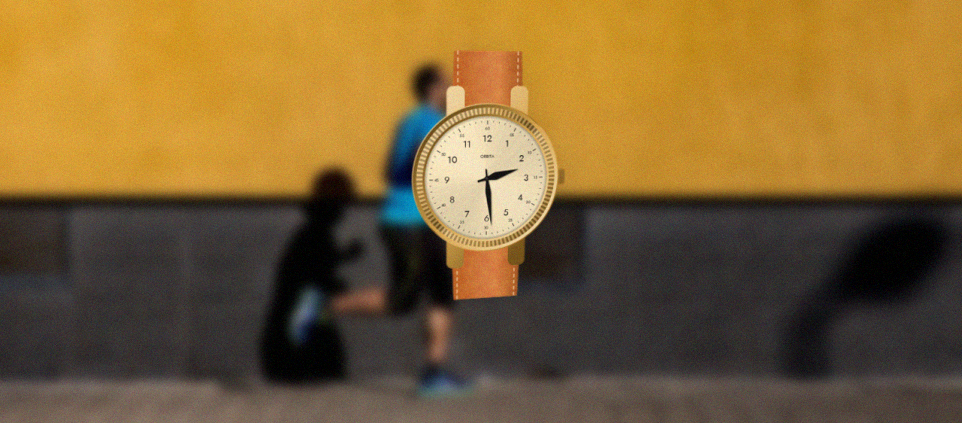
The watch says 2,29
